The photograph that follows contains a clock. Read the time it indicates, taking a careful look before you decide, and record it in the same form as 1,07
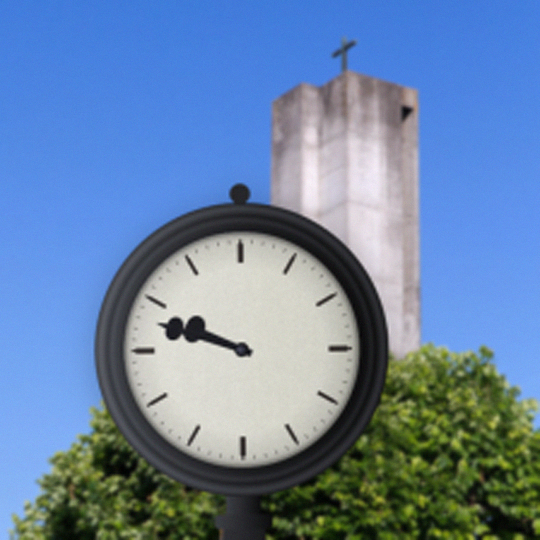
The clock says 9,48
